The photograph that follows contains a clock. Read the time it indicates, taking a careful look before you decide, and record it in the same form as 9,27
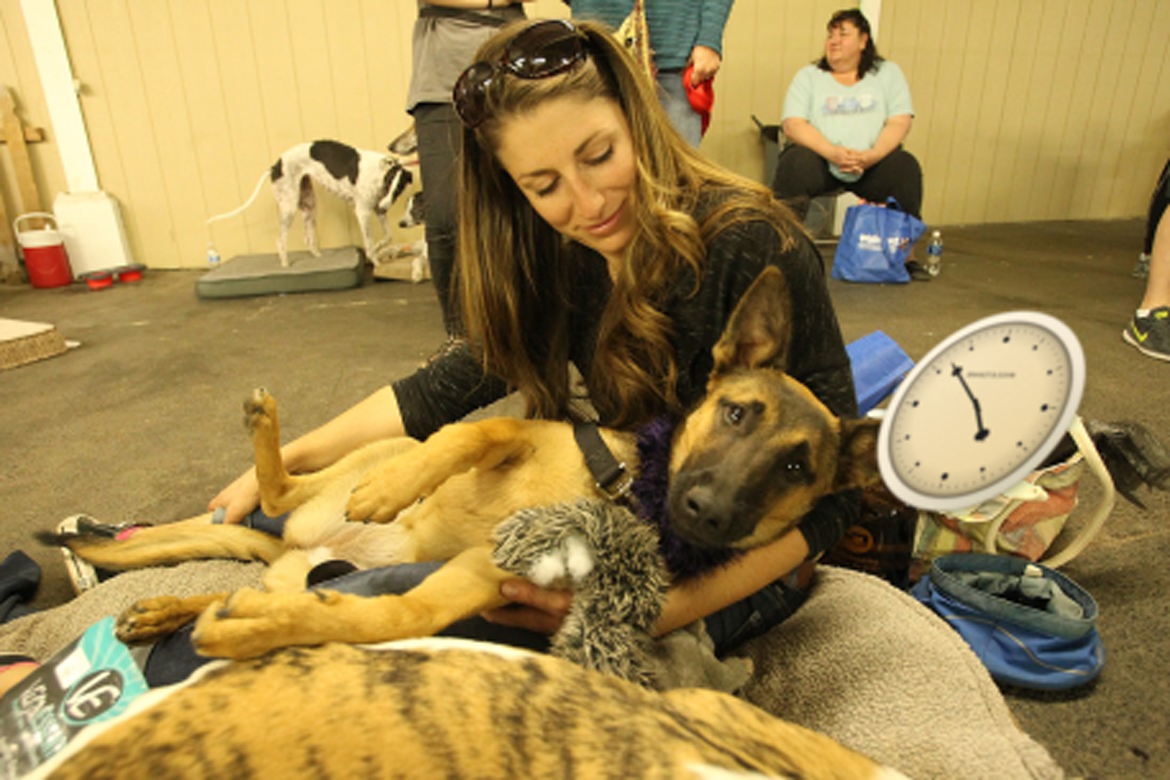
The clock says 4,52
